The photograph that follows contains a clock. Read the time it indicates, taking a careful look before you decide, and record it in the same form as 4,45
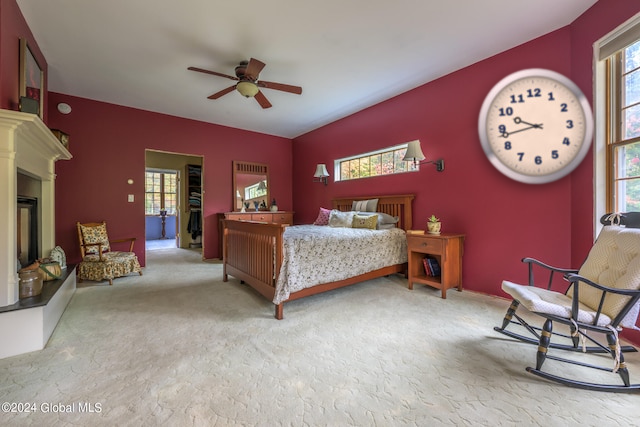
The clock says 9,43
